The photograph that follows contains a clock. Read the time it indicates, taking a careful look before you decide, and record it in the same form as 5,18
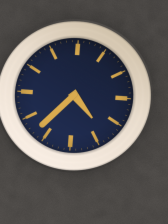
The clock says 4,37
